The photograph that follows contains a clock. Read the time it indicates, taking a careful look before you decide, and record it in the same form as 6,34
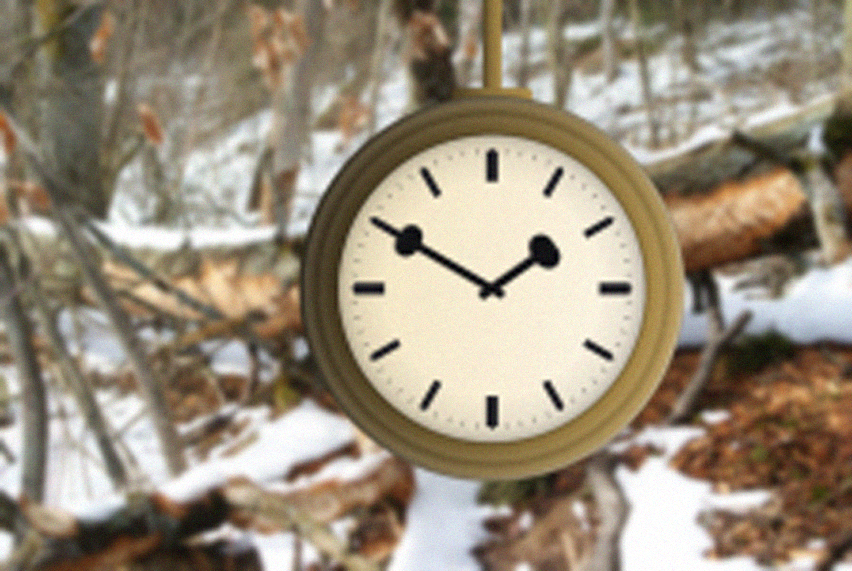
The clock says 1,50
